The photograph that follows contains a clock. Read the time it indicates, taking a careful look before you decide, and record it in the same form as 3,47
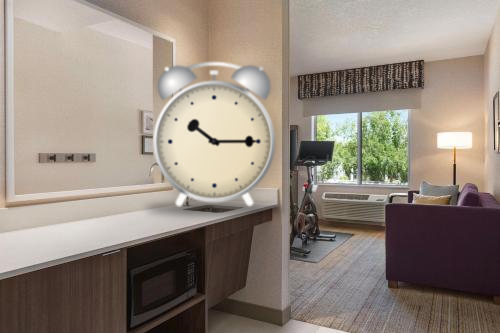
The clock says 10,15
